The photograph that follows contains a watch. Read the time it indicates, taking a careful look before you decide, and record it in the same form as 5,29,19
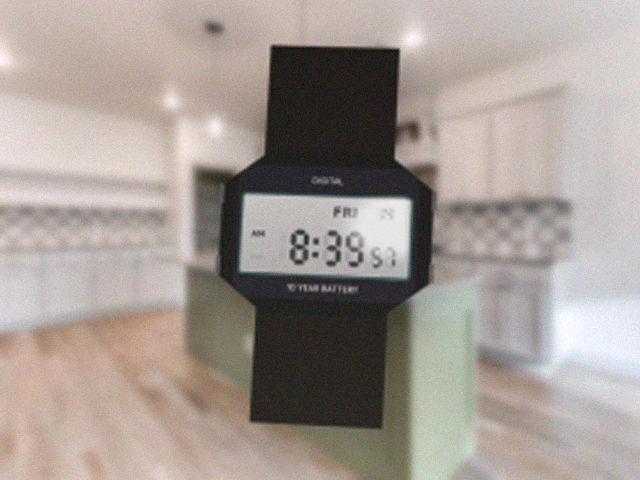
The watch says 8,39,57
